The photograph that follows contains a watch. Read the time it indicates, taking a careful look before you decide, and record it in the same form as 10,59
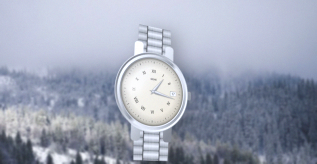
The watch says 1,17
